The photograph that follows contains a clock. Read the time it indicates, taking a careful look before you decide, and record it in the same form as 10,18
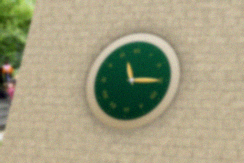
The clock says 11,15
